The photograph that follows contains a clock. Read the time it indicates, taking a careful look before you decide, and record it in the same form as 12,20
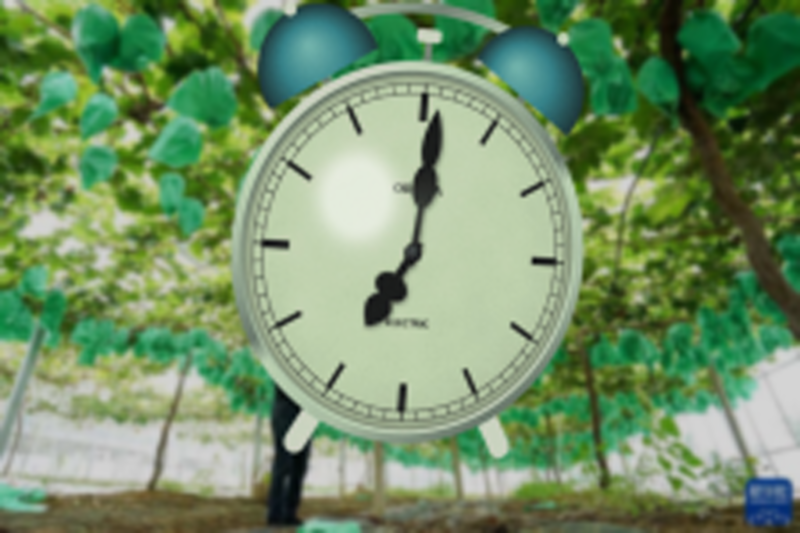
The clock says 7,01
